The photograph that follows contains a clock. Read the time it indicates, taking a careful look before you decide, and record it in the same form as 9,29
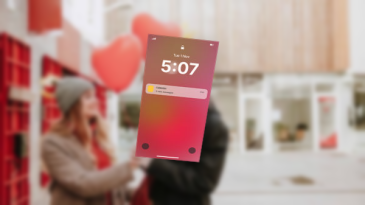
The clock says 5,07
